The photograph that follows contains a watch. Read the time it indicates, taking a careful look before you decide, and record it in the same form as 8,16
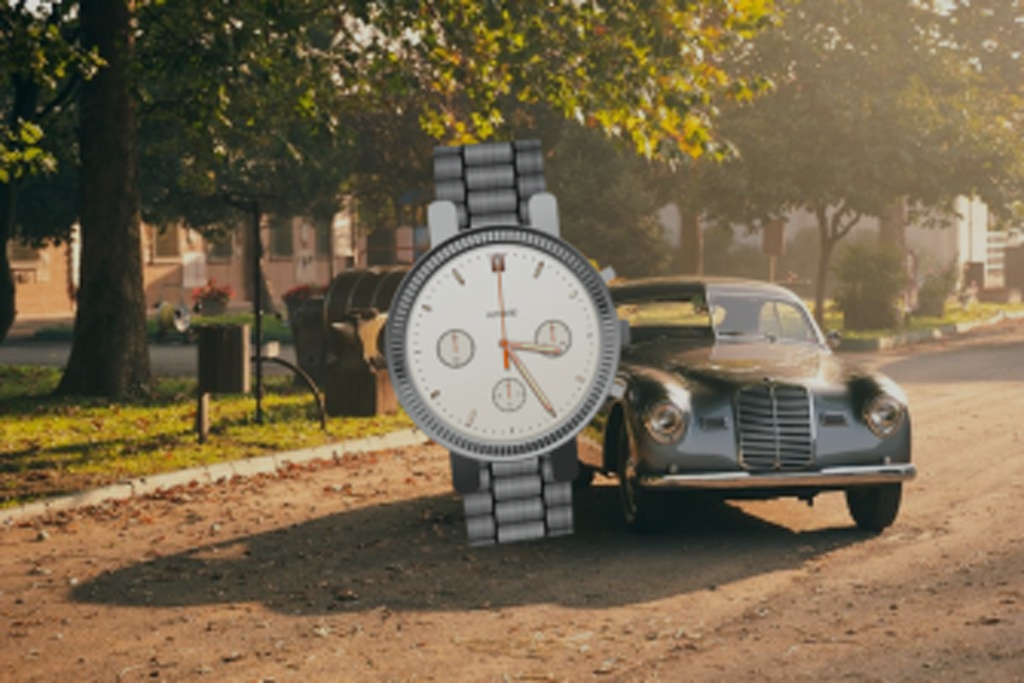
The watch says 3,25
